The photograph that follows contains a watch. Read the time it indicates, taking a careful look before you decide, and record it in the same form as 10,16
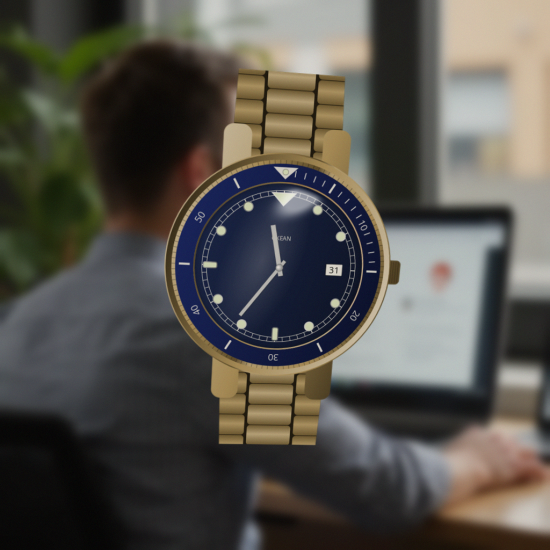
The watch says 11,36
